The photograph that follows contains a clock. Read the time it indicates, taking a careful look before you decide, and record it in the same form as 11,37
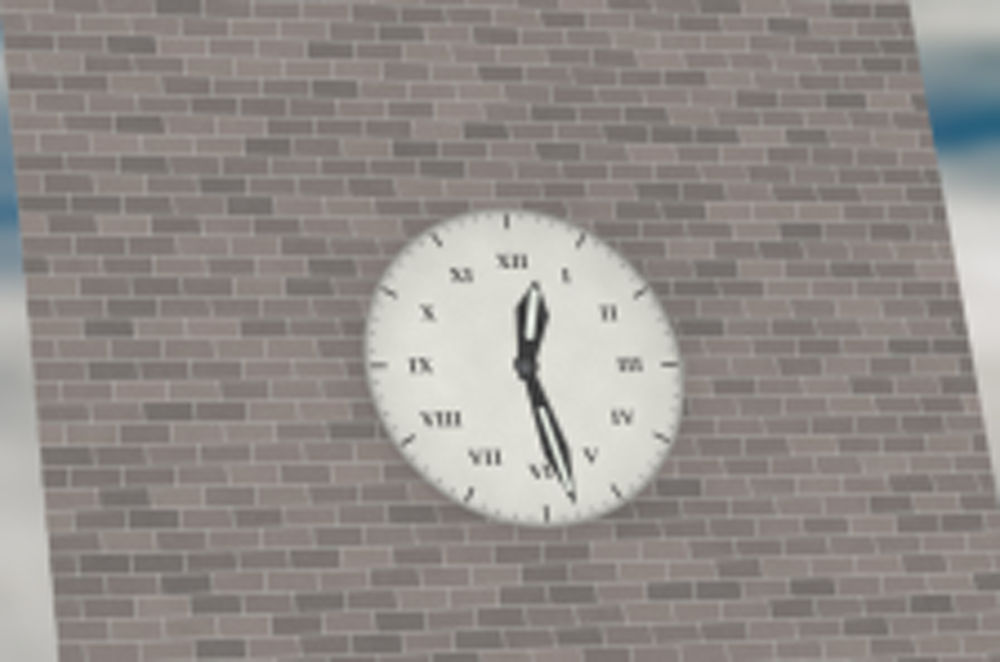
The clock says 12,28
